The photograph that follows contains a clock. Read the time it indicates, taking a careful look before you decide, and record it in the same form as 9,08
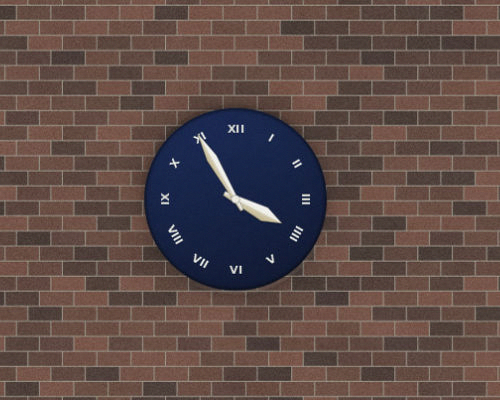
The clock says 3,55
